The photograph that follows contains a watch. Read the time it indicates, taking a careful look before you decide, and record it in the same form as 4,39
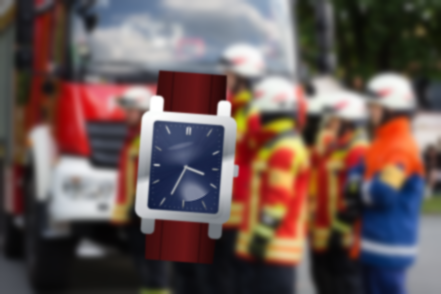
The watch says 3,34
